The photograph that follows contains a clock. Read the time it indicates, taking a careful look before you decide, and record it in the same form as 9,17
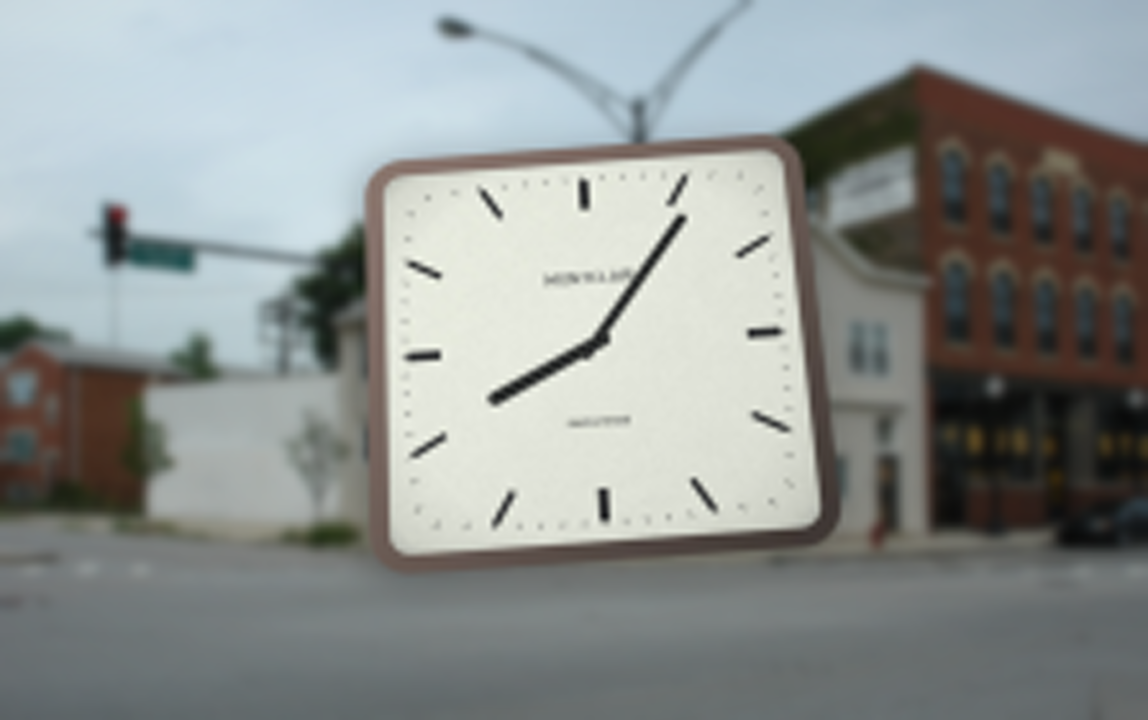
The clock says 8,06
